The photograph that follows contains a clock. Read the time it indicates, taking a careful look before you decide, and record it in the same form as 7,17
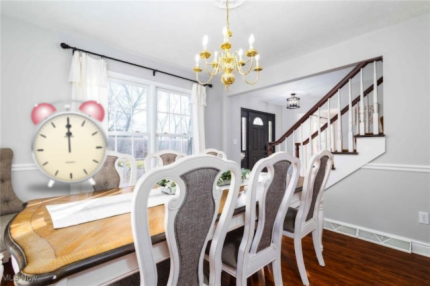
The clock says 12,00
